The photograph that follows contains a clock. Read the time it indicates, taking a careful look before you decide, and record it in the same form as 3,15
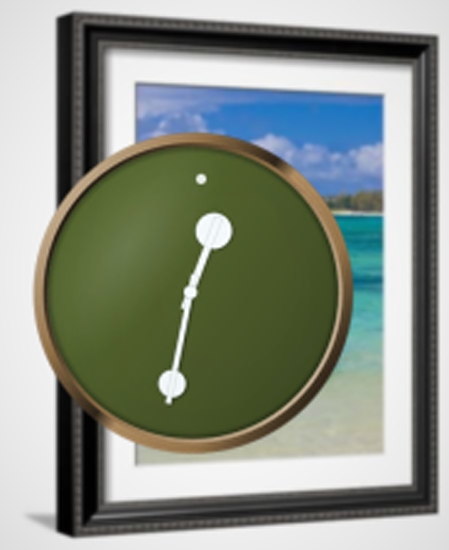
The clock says 12,31
